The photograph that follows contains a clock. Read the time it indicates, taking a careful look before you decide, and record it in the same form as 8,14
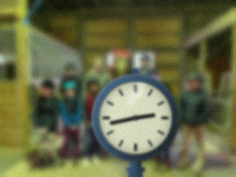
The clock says 2,43
